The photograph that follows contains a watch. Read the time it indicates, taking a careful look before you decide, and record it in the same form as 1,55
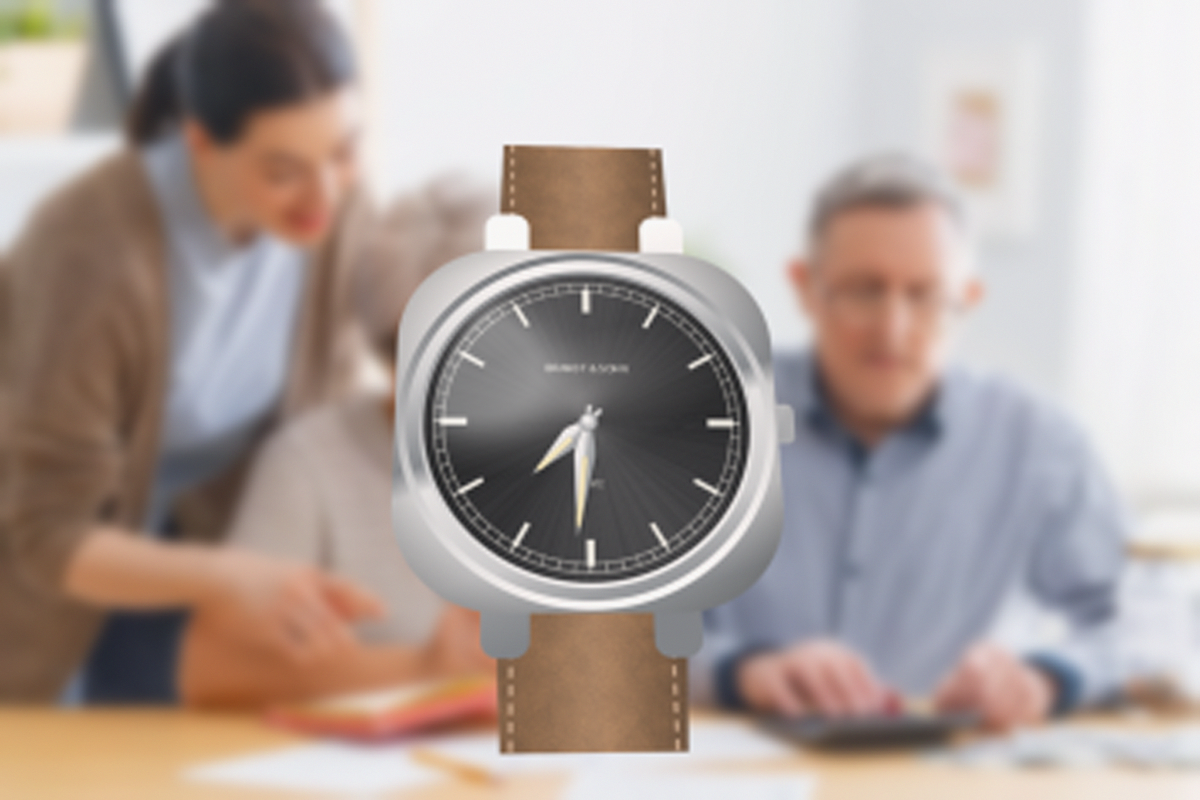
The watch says 7,31
